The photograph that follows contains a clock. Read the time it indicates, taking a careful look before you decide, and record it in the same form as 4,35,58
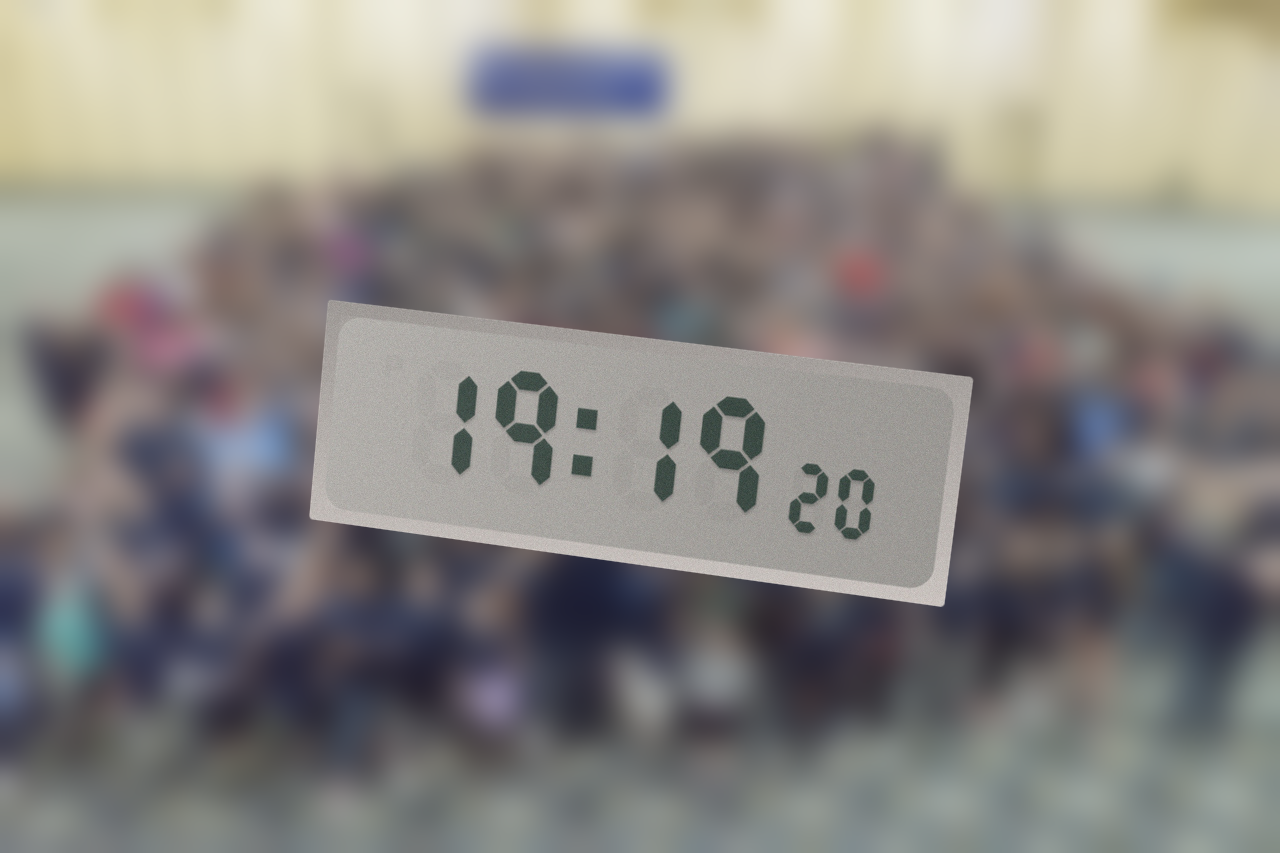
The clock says 19,19,20
